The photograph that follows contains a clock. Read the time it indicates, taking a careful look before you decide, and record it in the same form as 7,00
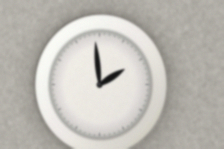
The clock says 1,59
